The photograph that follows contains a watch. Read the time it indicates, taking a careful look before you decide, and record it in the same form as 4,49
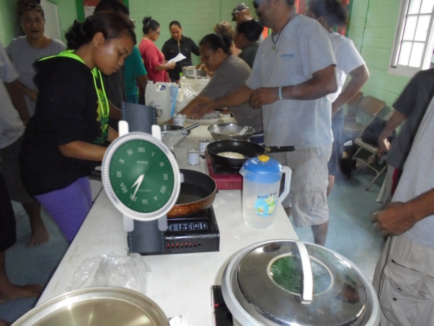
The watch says 7,35
